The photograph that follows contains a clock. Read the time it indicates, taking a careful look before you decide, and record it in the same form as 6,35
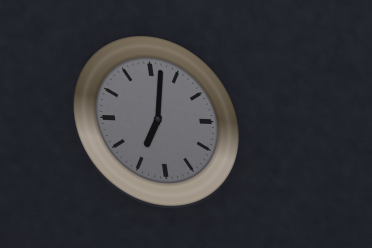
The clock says 7,02
